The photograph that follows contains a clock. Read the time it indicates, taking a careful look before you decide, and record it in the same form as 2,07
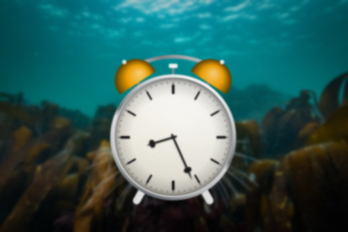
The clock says 8,26
